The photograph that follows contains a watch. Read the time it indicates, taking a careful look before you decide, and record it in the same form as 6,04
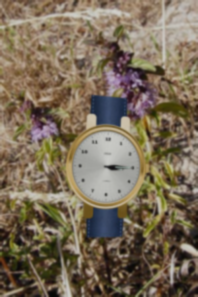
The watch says 3,15
